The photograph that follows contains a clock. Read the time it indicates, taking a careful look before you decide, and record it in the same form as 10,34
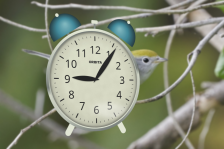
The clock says 9,06
